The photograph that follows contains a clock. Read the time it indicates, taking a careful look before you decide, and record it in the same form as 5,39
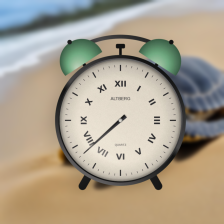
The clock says 7,38
